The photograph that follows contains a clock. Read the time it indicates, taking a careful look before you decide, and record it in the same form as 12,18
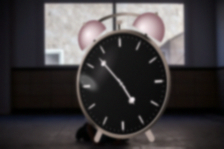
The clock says 4,53
